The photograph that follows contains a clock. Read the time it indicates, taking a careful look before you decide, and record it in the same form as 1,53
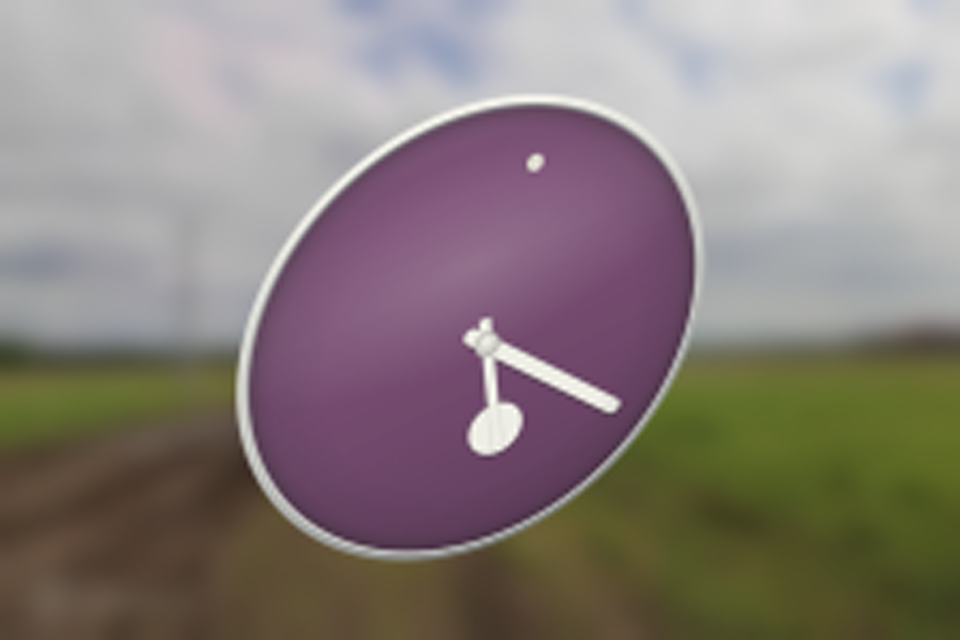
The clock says 5,19
